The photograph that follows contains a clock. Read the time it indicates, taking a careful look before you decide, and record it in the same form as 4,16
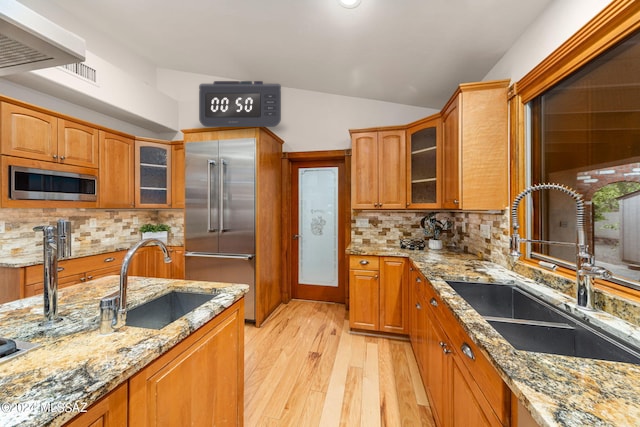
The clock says 0,50
